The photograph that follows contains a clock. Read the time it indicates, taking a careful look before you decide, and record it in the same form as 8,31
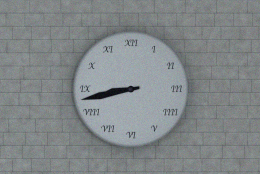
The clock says 8,43
